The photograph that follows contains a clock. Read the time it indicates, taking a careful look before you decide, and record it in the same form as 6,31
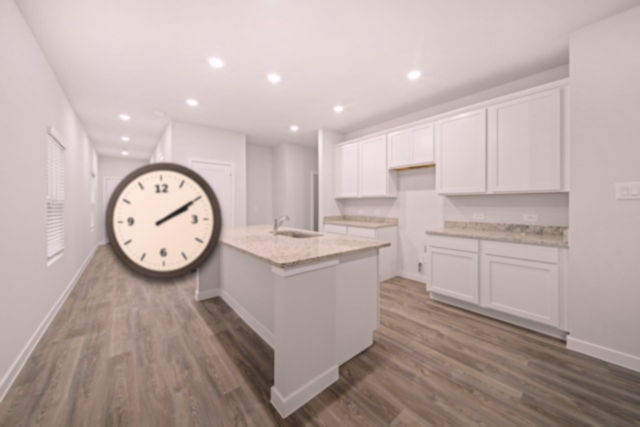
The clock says 2,10
